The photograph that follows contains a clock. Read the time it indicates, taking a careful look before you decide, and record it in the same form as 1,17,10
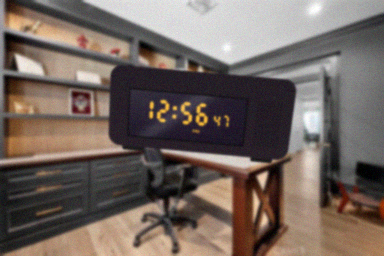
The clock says 12,56,47
